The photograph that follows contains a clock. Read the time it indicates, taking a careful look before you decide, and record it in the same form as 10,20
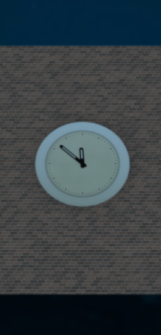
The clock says 11,52
